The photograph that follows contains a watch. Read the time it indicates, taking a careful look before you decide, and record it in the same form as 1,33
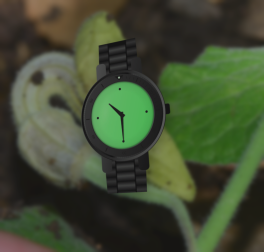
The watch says 10,30
